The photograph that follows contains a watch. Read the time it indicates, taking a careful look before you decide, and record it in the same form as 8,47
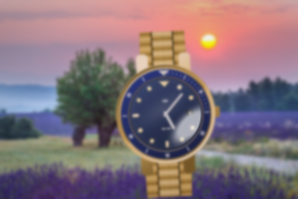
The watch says 5,07
